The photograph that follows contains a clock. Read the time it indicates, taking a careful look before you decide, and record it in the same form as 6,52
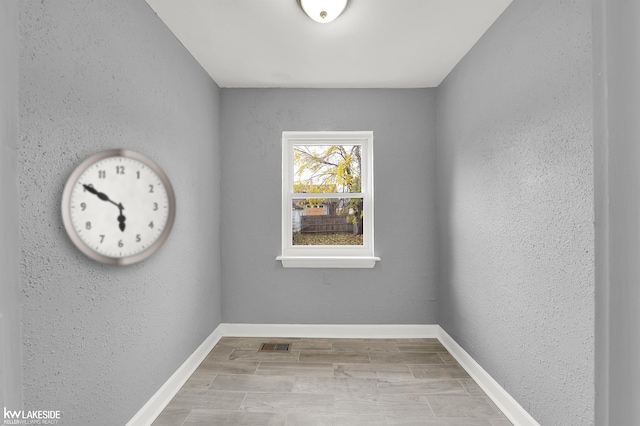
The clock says 5,50
